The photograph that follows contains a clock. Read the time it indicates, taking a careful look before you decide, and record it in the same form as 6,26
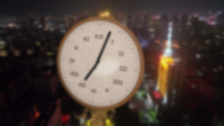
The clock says 7,03
